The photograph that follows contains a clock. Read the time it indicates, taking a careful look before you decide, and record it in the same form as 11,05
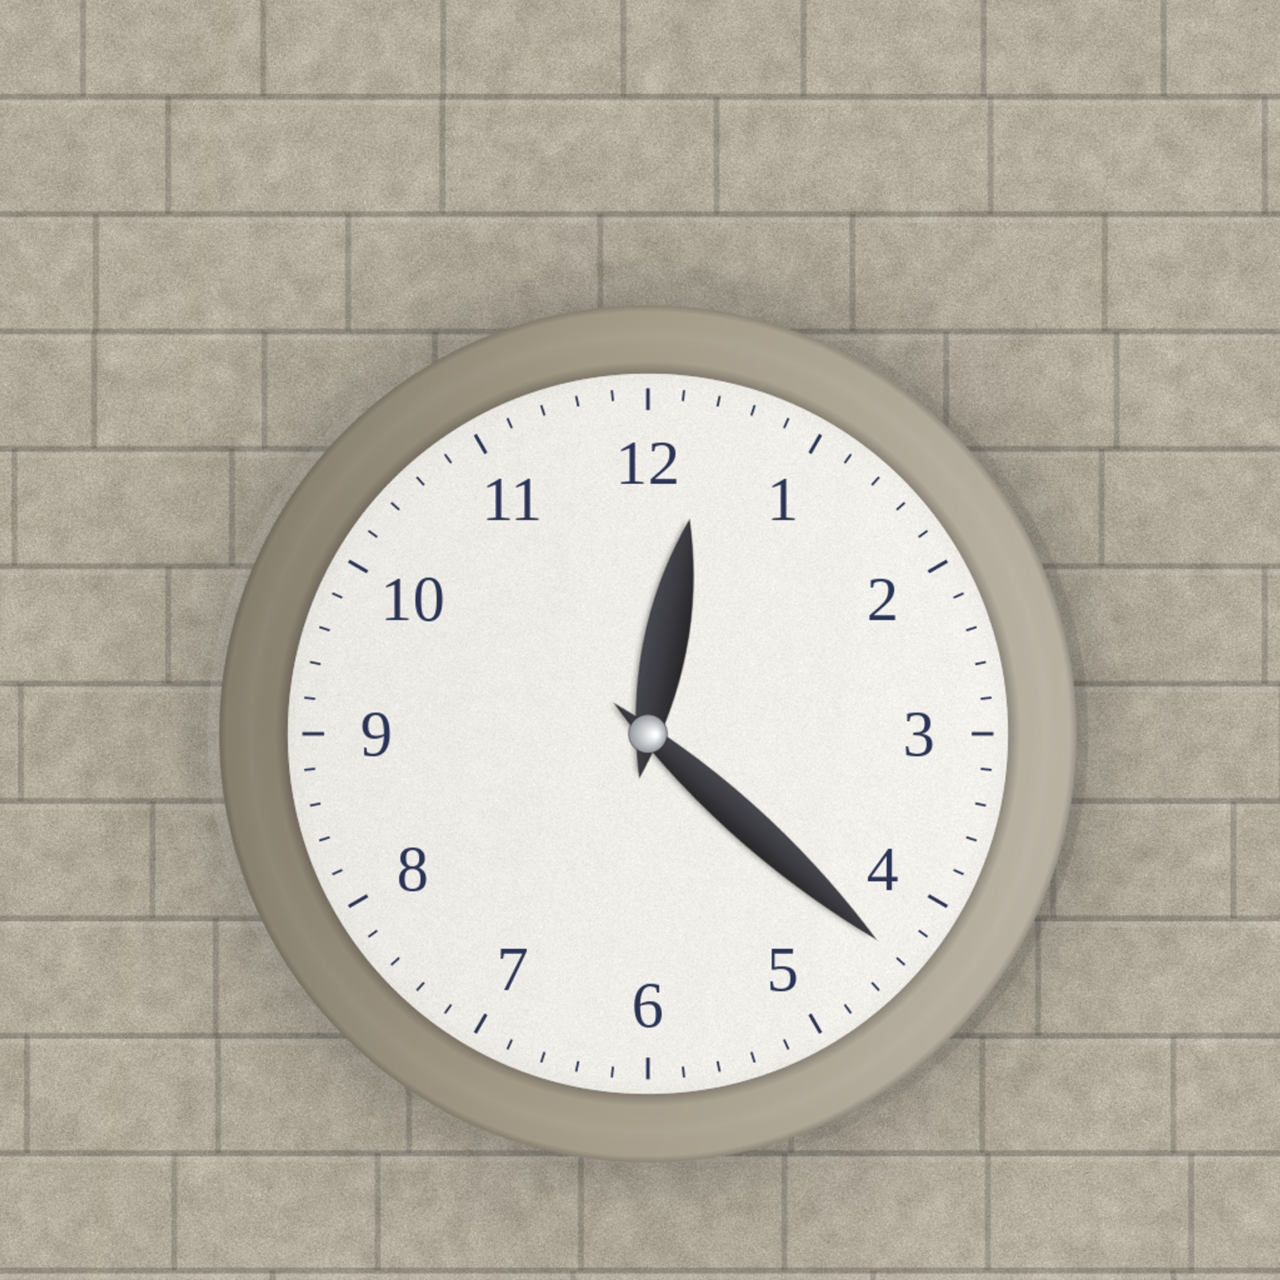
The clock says 12,22
